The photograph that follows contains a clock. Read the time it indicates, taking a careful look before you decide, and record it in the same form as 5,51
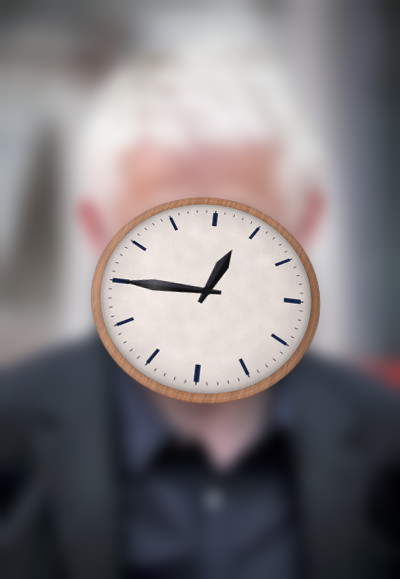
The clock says 12,45
